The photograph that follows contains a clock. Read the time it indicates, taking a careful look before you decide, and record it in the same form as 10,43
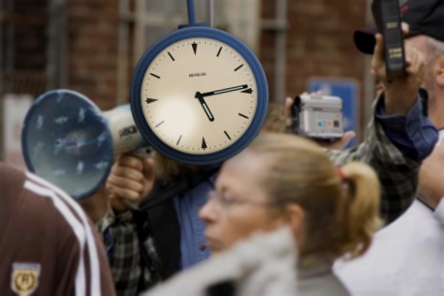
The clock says 5,14
